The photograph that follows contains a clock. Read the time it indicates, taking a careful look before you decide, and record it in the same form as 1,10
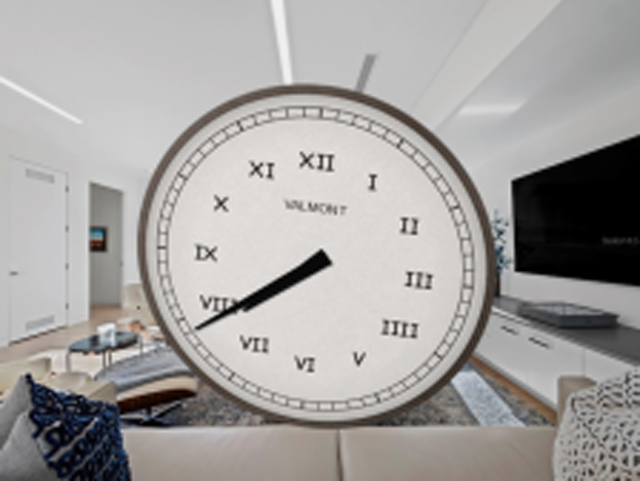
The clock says 7,39
